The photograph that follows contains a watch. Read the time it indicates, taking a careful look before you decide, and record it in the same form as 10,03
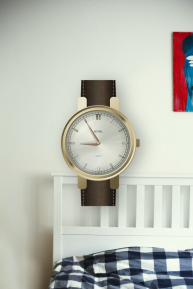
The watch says 8,55
